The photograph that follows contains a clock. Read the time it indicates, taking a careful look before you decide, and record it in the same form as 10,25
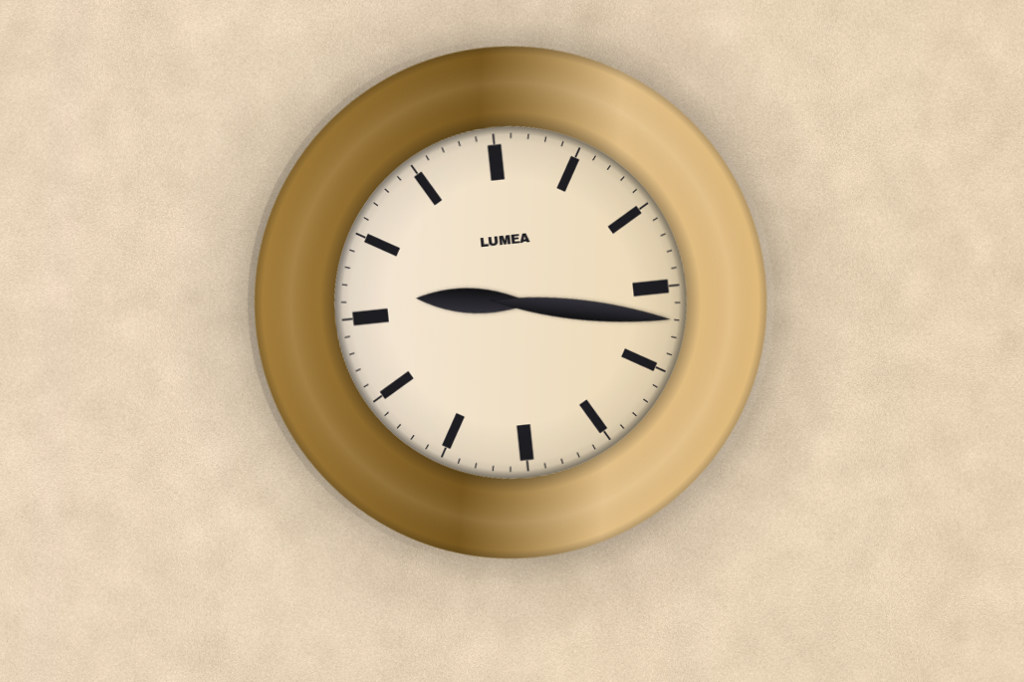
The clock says 9,17
